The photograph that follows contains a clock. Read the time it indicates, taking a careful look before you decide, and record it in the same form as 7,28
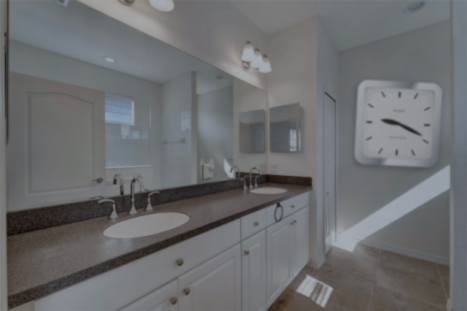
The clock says 9,19
